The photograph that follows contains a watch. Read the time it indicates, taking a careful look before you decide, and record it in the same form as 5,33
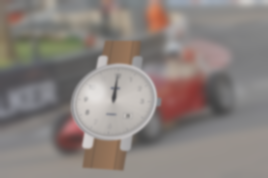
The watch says 12,00
